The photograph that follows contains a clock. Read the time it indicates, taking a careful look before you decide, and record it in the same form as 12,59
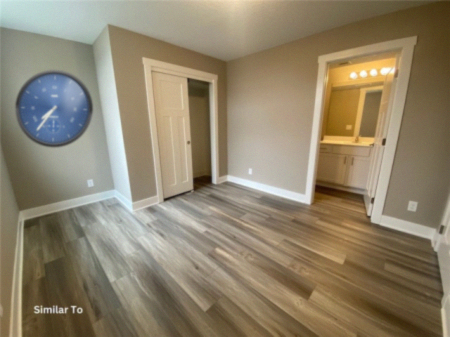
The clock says 7,36
